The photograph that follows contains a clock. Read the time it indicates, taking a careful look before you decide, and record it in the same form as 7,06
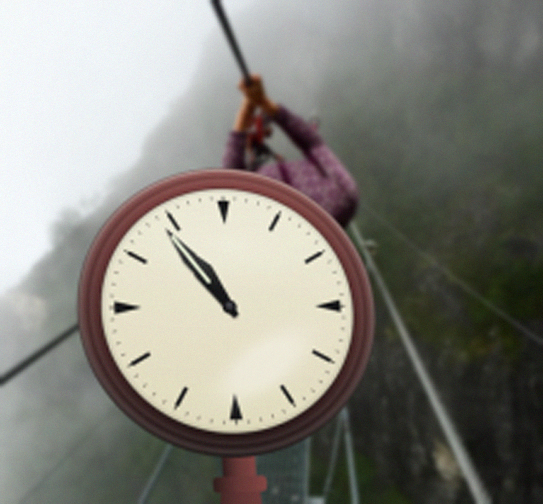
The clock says 10,54
